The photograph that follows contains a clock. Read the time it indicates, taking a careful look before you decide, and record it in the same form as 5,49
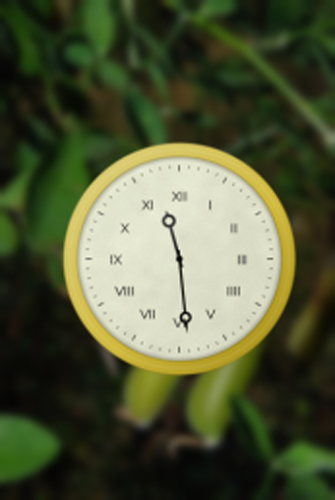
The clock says 11,29
